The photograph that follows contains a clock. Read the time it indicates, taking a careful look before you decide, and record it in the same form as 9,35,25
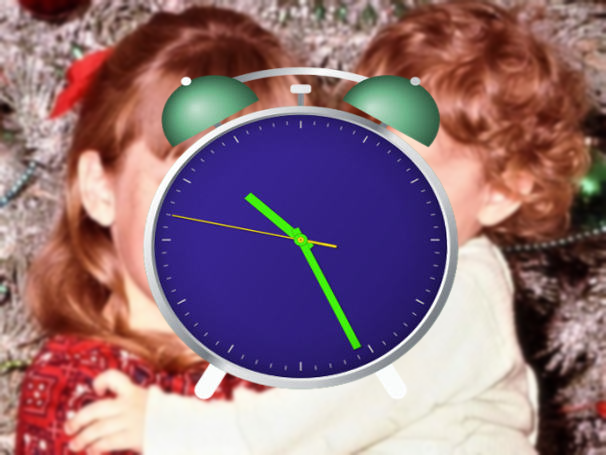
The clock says 10,25,47
